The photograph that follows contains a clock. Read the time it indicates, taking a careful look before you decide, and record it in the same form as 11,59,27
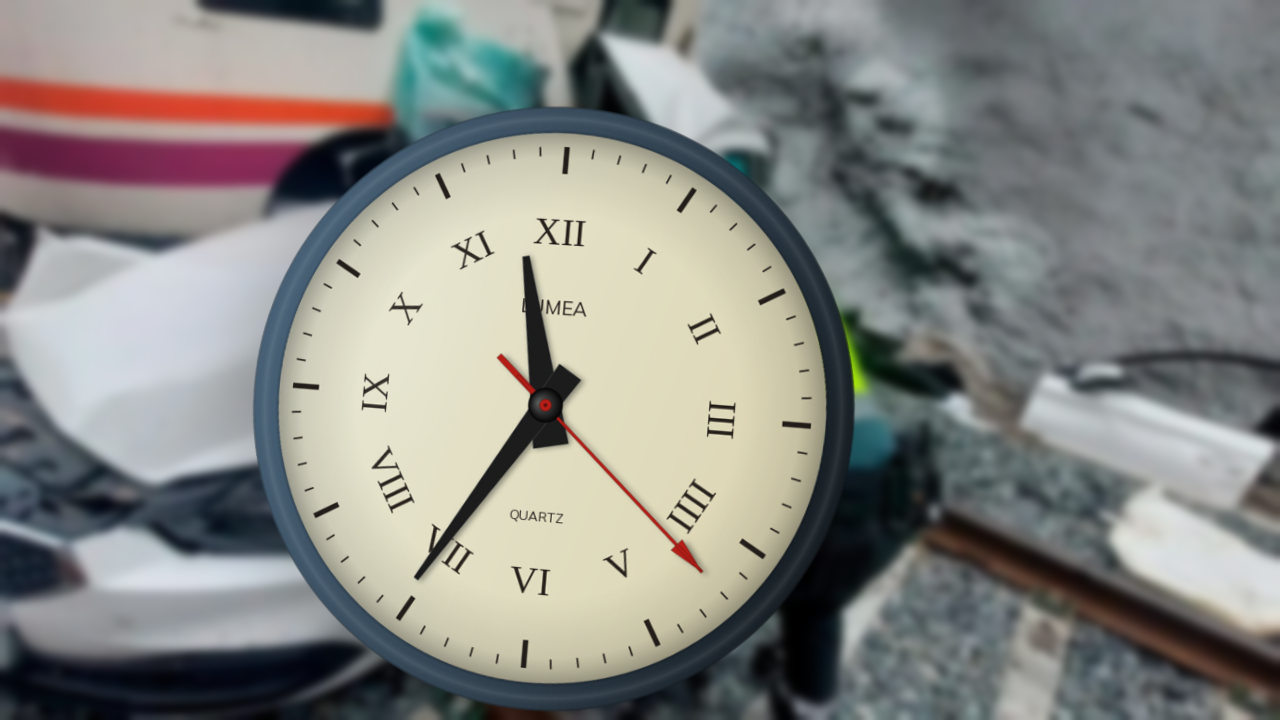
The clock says 11,35,22
